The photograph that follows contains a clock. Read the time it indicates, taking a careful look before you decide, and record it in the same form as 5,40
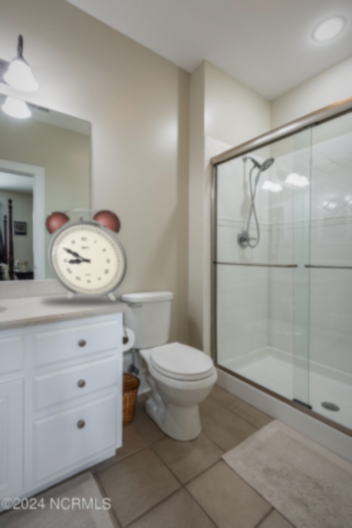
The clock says 8,50
